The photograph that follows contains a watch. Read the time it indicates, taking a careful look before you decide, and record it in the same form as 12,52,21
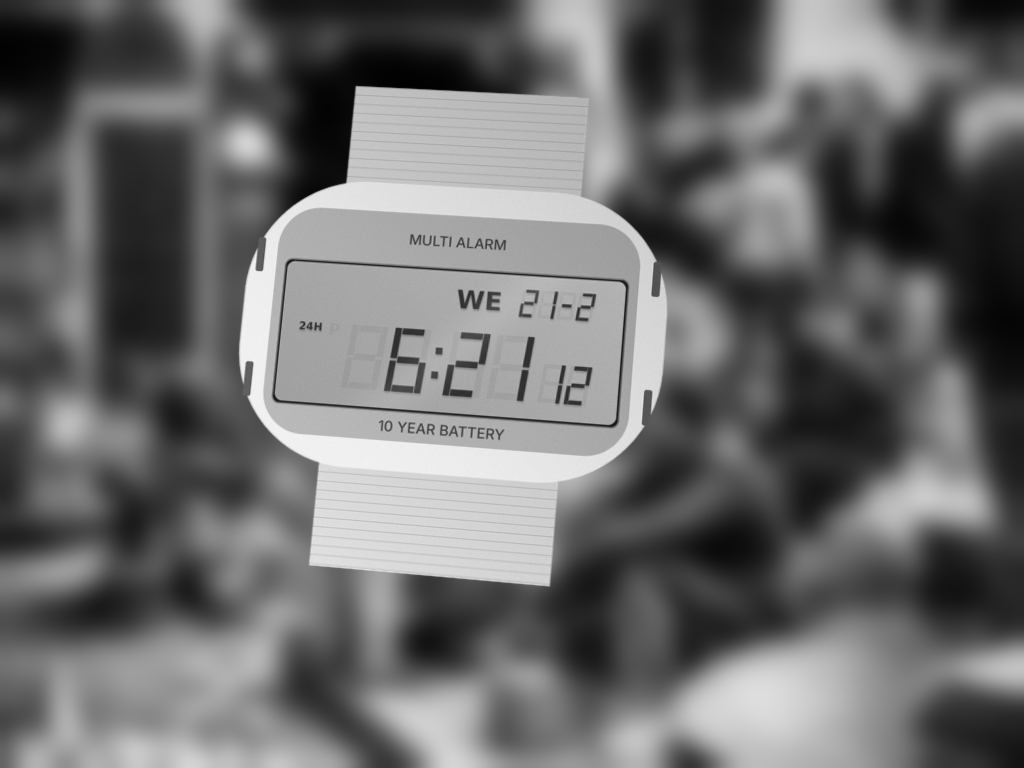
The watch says 6,21,12
